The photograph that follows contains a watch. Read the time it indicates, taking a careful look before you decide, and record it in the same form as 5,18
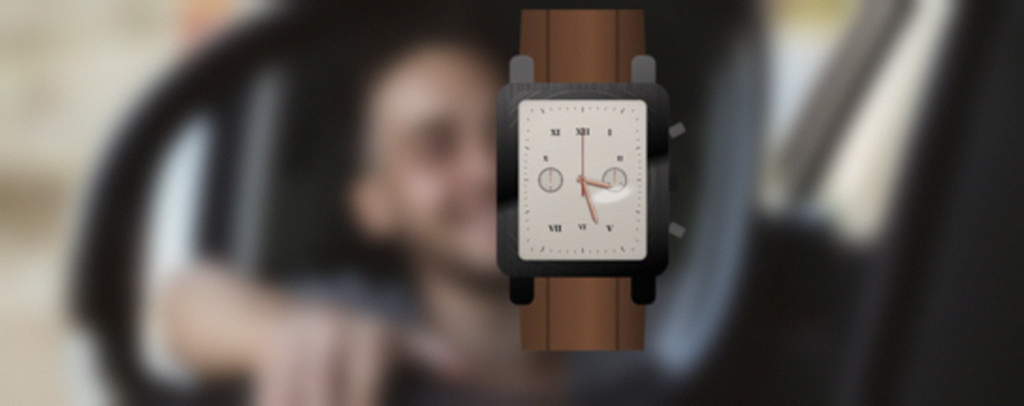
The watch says 3,27
